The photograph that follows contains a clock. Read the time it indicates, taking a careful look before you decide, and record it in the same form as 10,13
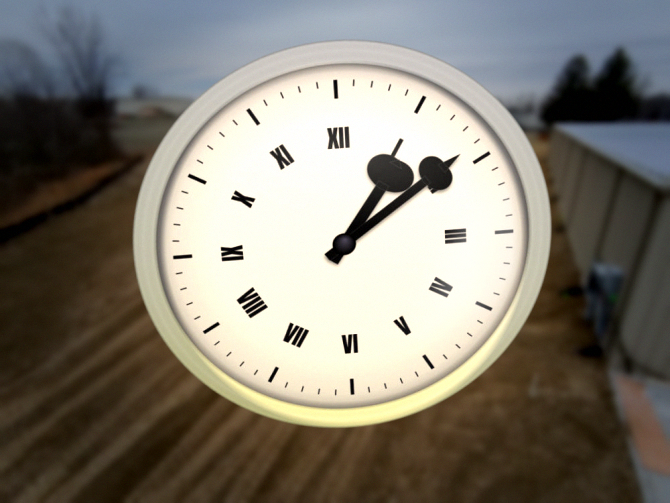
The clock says 1,09
